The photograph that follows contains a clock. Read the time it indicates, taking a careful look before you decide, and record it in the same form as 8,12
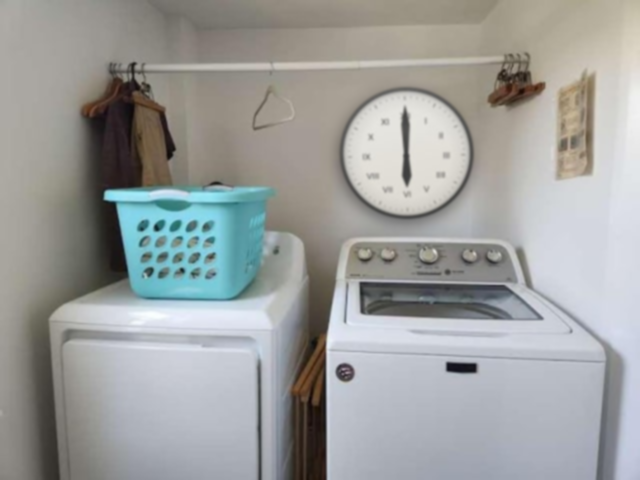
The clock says 6,00
